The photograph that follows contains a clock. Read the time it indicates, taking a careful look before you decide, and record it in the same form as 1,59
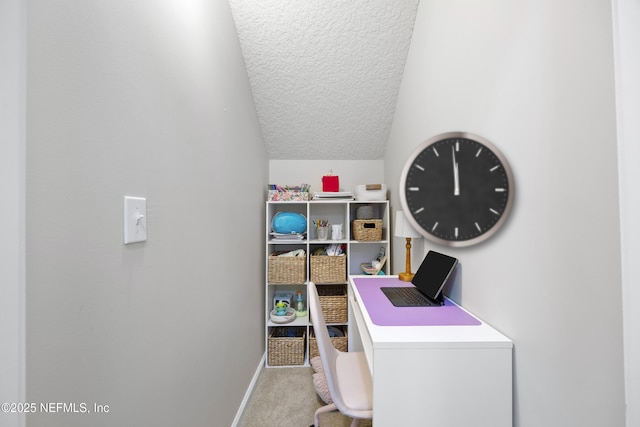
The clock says 11,59
